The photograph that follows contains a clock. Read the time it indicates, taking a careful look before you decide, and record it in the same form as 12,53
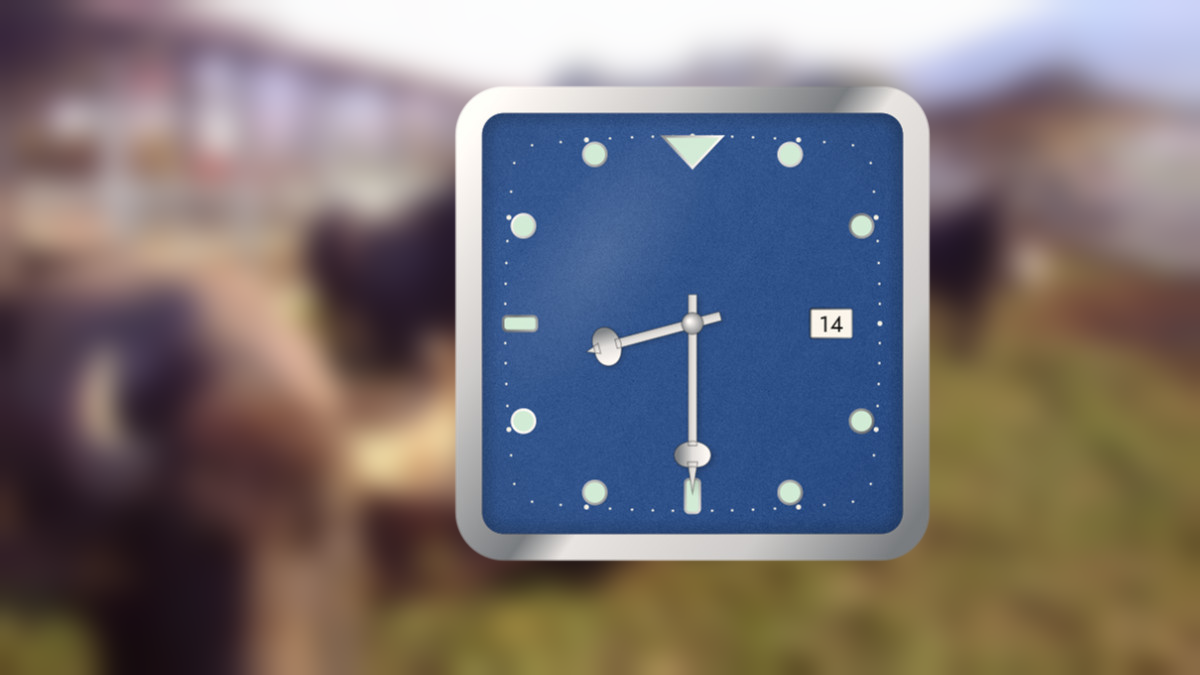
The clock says 8,30
